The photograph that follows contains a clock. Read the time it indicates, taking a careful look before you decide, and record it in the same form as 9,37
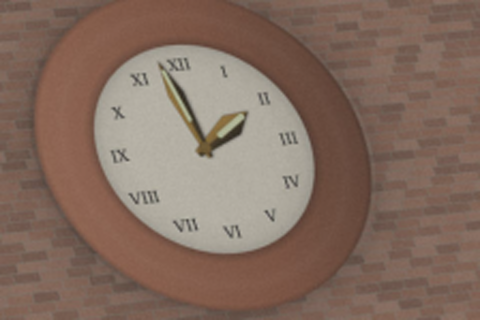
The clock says 1,58
